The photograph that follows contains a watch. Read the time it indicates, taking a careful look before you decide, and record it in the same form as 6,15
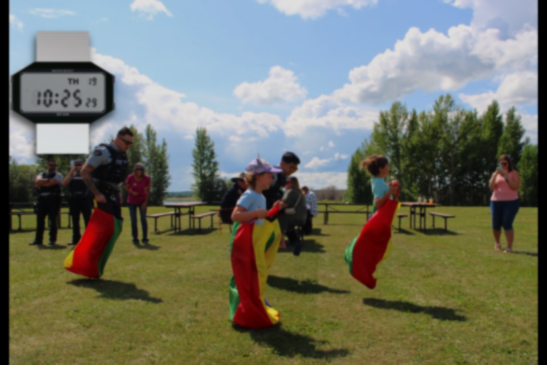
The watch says 10,25
